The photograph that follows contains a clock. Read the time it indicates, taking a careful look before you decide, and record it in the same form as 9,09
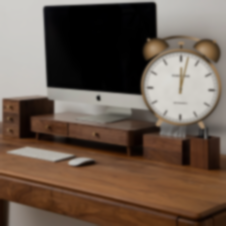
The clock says 12,02
